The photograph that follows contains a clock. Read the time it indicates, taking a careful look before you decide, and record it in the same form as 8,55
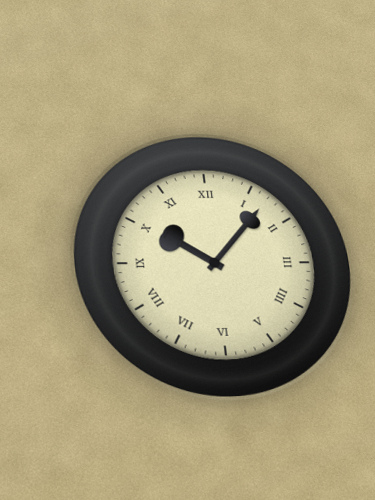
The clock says 10,07
